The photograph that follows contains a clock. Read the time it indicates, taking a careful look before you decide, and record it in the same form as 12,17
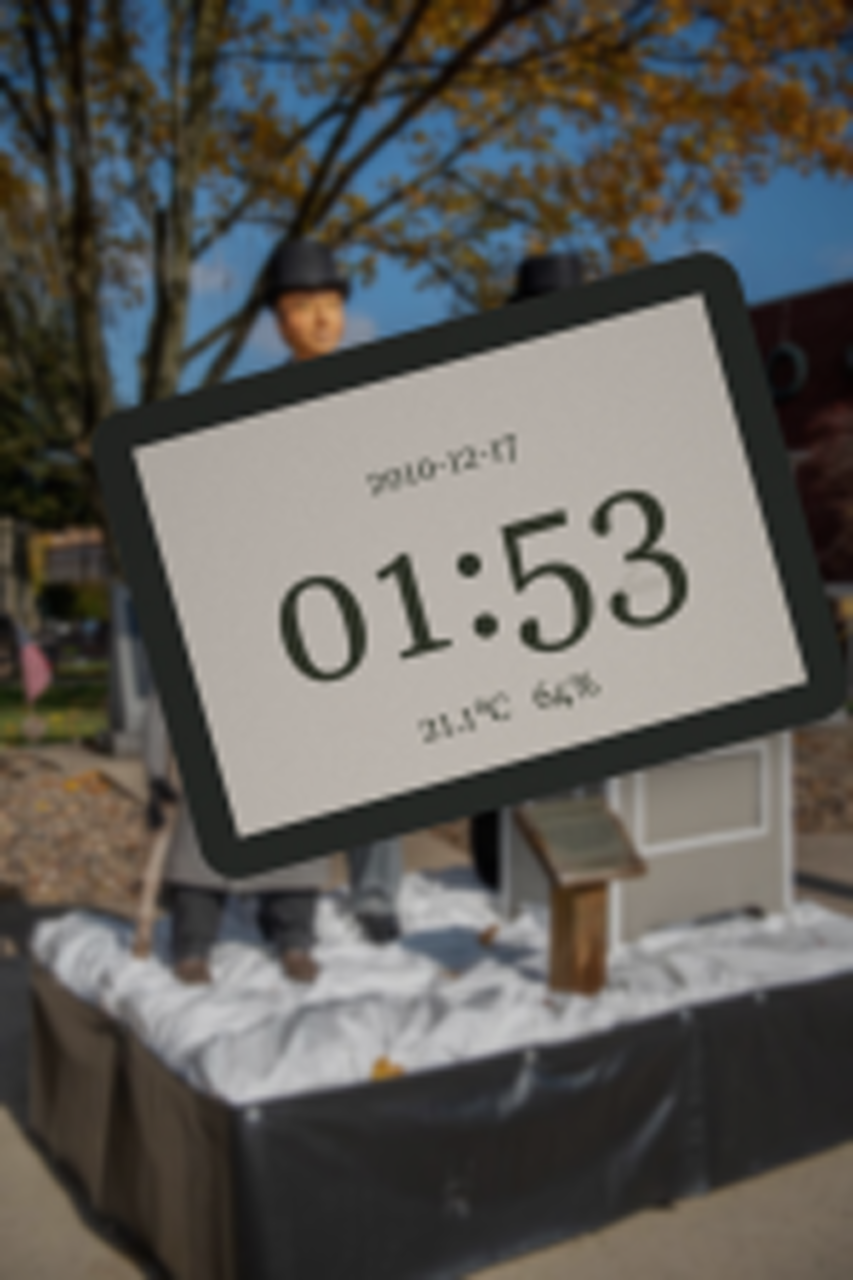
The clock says 1,53
